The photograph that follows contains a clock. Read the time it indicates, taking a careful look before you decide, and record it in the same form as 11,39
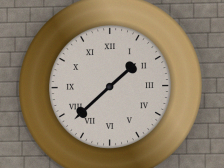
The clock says 1,38
